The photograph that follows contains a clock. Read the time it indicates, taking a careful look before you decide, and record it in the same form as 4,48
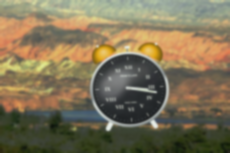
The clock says 3,17
